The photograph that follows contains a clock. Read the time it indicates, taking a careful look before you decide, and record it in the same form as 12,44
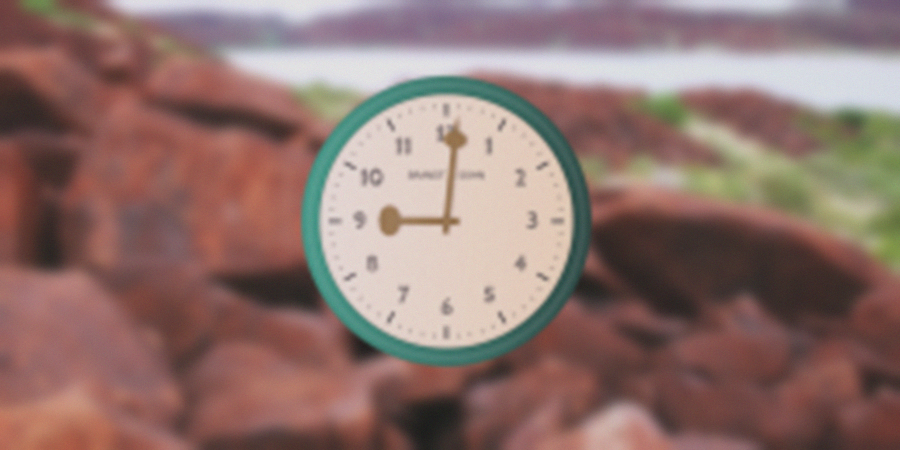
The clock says 9,01
